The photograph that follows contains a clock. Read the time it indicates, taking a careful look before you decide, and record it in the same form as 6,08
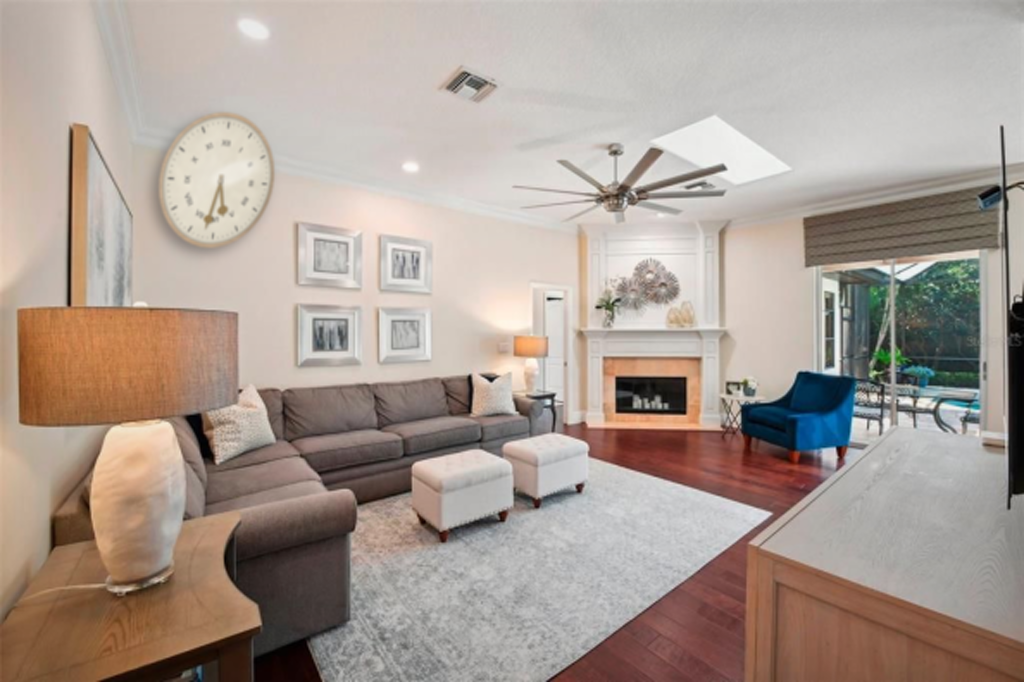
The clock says 5,32
